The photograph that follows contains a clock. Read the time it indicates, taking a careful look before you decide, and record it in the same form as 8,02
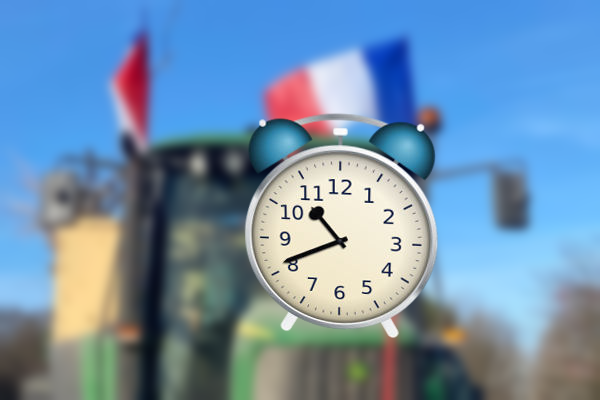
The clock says 10,41
